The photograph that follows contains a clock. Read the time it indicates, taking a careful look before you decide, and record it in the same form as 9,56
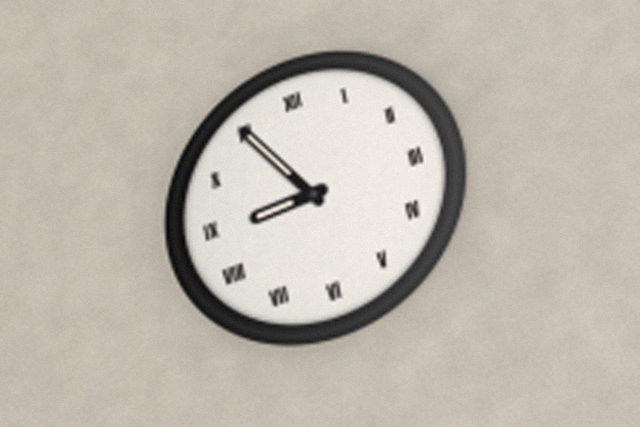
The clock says 8,55
